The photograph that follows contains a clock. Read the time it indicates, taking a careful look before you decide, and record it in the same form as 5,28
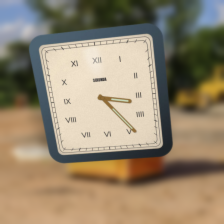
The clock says 3,24
